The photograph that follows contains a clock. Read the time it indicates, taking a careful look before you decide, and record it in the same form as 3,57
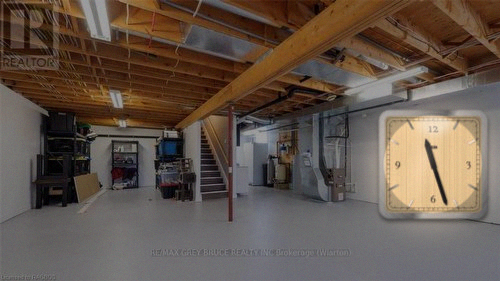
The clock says 11,27
